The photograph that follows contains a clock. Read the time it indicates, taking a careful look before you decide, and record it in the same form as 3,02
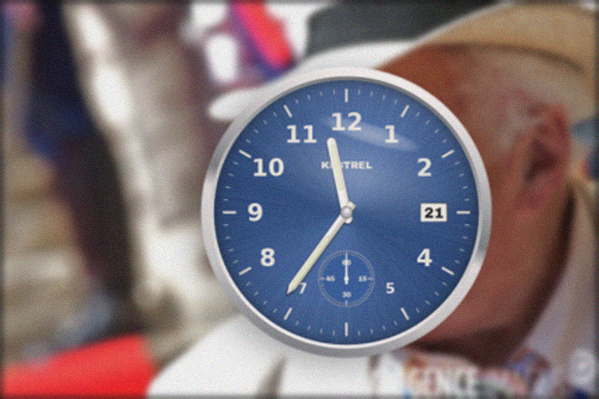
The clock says 11,36
